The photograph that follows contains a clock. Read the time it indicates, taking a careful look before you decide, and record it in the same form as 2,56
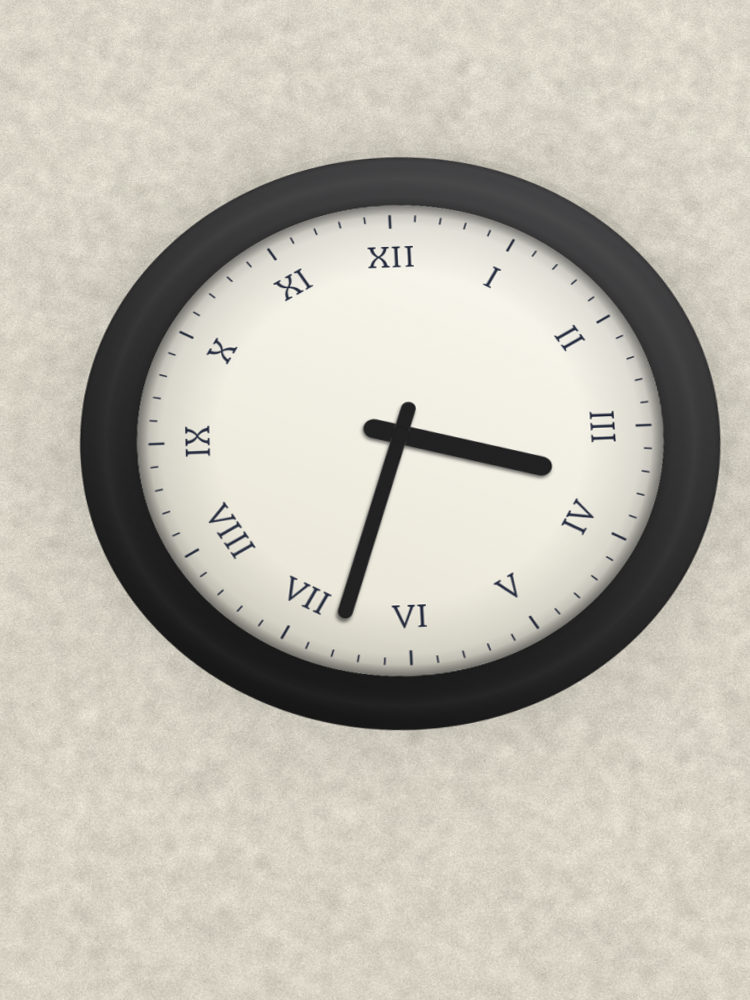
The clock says 3,33
